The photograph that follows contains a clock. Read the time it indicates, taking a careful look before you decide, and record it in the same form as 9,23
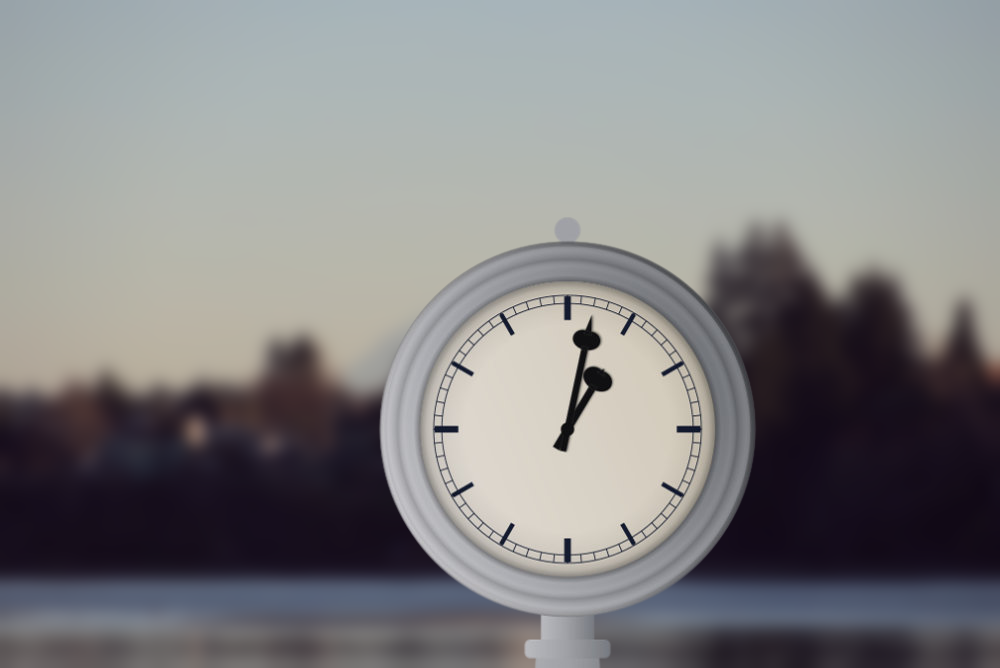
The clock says 1,02
